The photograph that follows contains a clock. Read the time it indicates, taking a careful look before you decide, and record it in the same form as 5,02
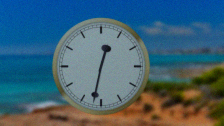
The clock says 12,32
